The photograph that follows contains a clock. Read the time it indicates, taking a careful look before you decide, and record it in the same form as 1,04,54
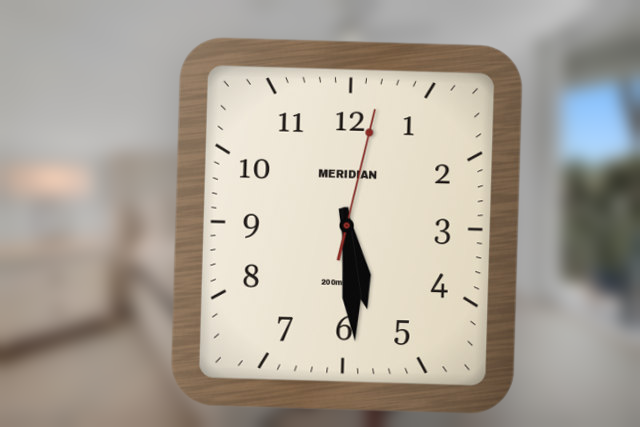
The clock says 5,29,02
